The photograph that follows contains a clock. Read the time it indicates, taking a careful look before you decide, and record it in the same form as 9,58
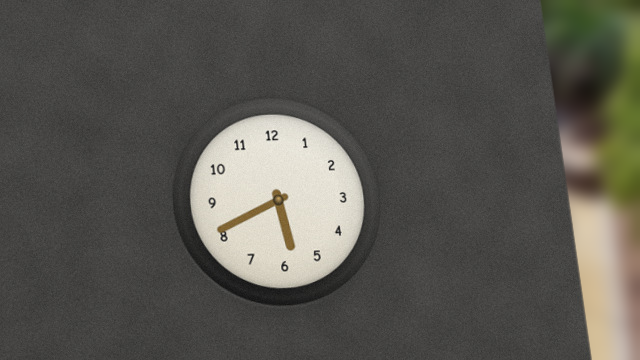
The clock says 5,41
